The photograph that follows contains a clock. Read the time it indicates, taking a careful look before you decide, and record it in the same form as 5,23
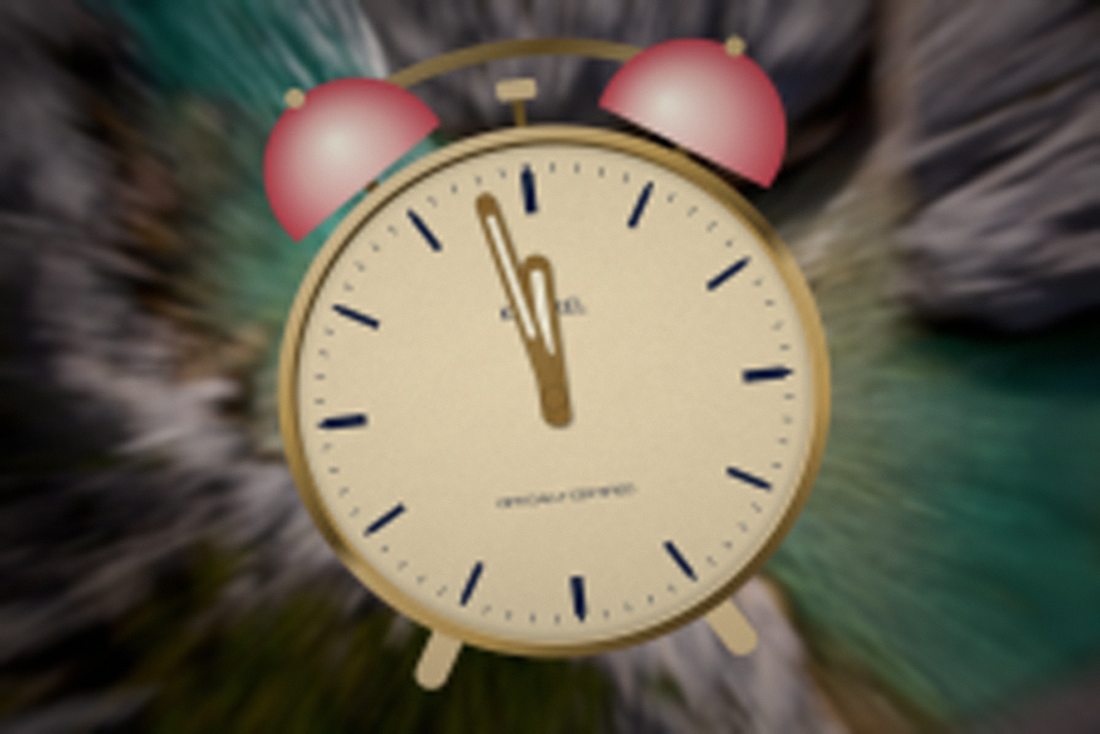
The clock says 11,58
